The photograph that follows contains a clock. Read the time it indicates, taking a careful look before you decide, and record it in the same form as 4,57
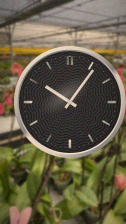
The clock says 10,06
